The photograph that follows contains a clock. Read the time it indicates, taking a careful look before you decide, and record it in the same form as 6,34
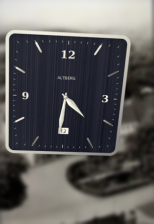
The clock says 4,31
